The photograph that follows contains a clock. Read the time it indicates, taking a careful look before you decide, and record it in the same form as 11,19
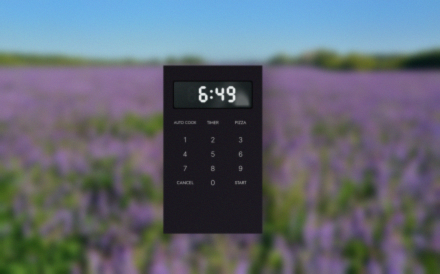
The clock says 6,49
